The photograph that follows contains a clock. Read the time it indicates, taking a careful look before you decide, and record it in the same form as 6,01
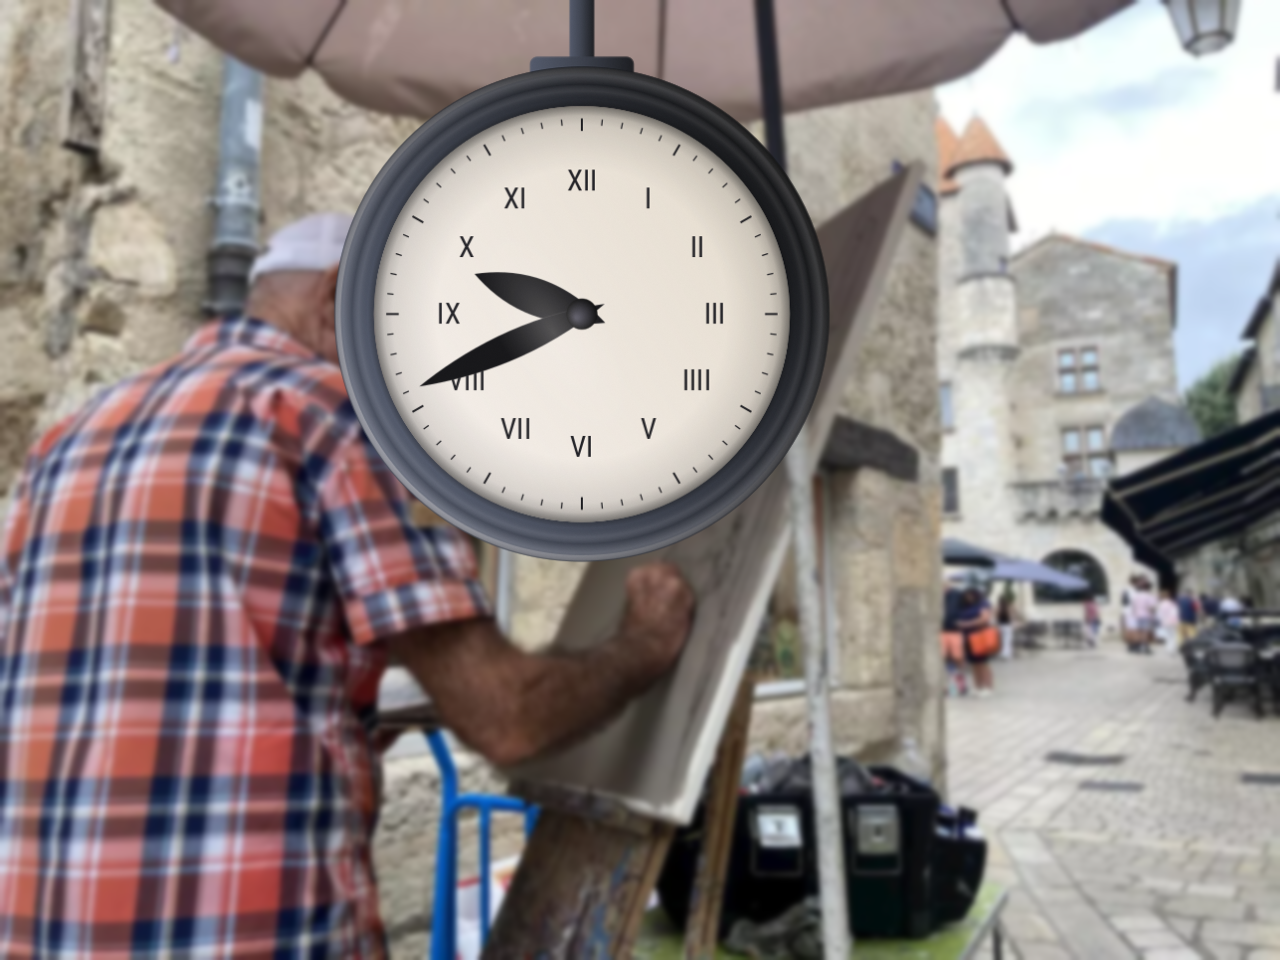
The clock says 9,41
